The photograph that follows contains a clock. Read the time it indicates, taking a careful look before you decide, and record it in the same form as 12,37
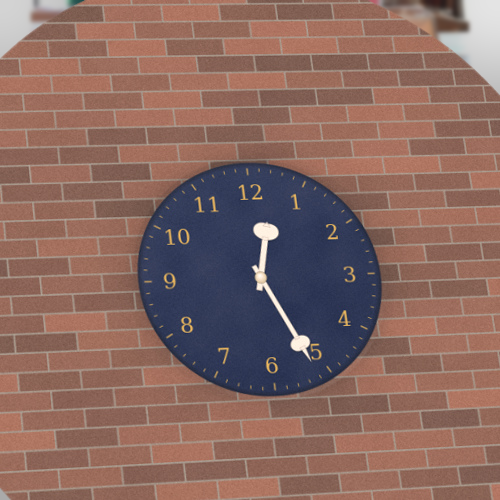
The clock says 12,26
